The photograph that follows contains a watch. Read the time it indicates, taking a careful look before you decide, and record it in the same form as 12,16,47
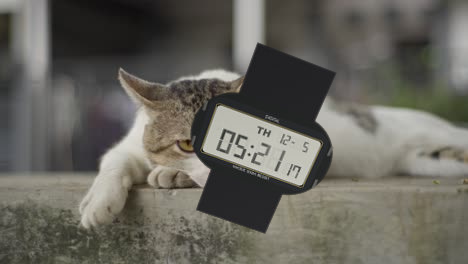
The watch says 5,21,17
